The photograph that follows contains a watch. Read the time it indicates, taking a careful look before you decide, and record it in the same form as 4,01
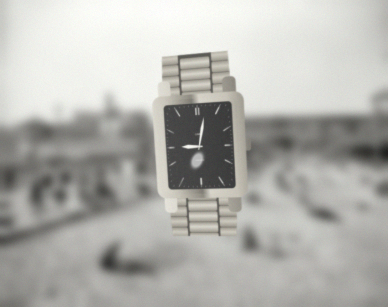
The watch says 9,02
